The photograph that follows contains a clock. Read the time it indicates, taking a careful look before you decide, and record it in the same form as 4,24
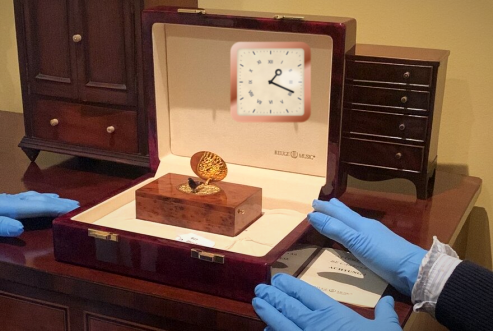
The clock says 1,19
